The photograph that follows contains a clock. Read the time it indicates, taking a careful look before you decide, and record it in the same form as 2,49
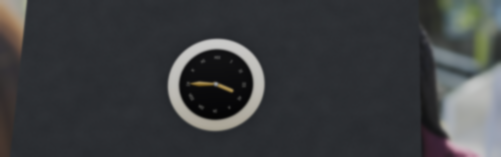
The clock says 3,45
